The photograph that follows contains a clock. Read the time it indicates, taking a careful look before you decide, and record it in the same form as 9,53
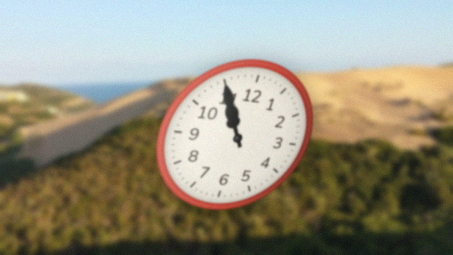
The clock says 10,55
